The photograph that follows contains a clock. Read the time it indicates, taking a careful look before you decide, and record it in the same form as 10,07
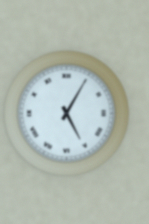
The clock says 5,05
